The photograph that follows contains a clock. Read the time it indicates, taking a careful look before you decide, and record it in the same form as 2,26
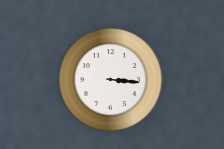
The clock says 3,16
